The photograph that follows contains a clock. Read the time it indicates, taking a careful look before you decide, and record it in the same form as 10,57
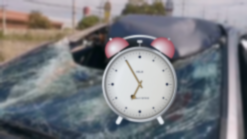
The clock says 6,55
